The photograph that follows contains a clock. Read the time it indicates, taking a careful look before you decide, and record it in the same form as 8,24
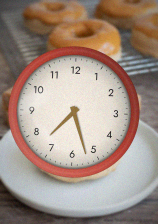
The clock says 7,27
